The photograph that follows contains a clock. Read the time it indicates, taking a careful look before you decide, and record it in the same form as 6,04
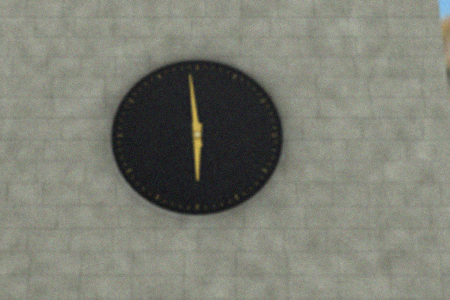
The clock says 5,59
